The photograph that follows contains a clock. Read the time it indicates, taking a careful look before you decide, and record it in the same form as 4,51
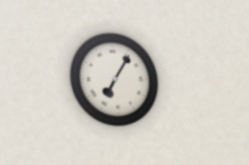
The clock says 7,06
